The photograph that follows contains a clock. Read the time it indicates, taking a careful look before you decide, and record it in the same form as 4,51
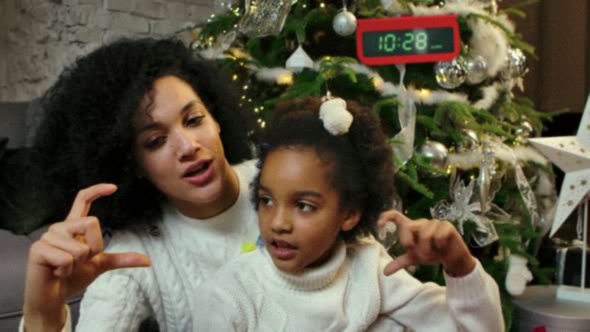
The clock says 10,28
